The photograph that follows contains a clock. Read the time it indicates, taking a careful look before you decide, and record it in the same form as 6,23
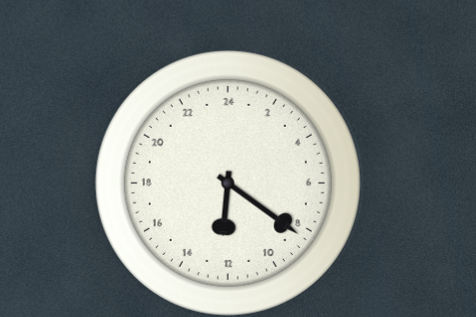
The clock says 12,21
